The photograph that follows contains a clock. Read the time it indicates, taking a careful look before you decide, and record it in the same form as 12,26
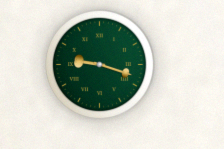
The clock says 9,18
